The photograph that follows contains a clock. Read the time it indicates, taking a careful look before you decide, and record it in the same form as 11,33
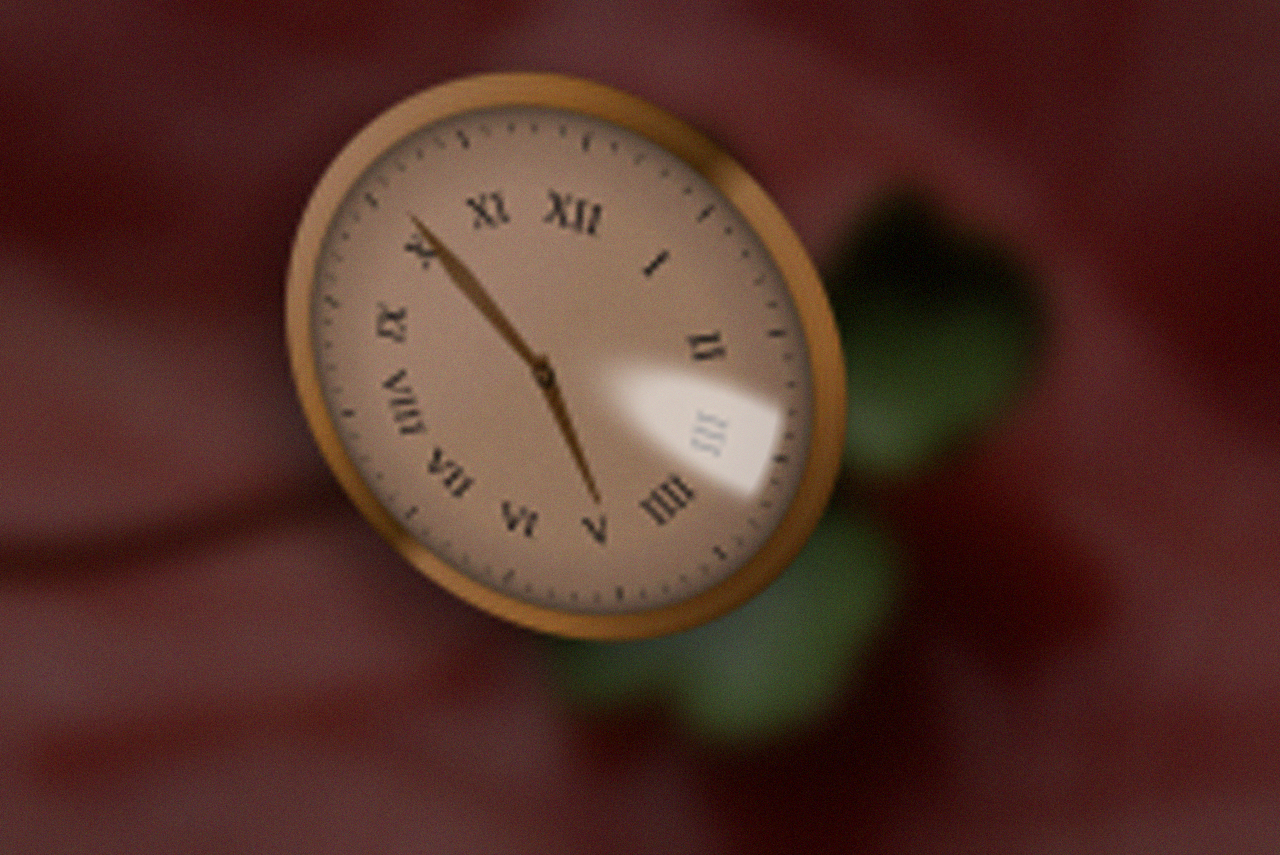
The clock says 4,51
